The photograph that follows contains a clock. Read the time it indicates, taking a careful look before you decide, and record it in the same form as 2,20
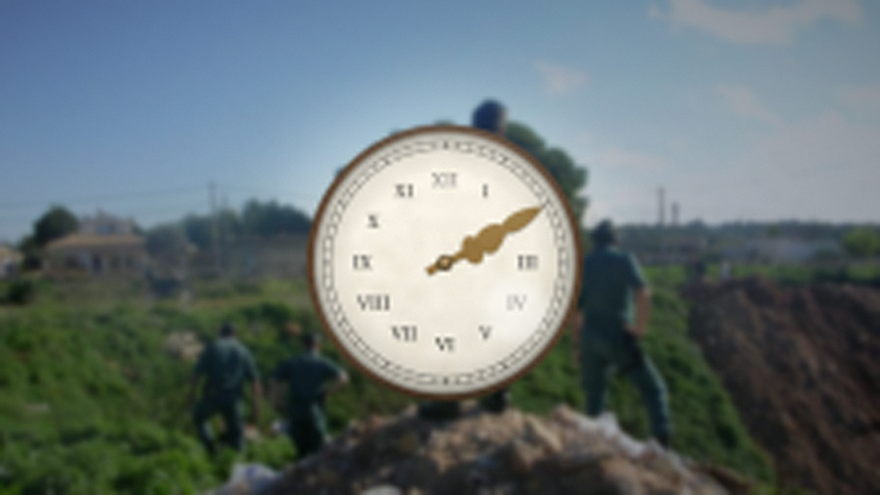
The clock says 2,10
